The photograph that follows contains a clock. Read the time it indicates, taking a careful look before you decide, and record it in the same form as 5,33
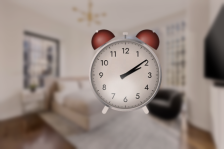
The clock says 2,09
